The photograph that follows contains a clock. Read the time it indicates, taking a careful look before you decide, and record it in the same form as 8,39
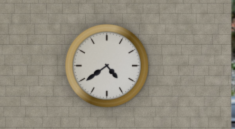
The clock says 4,39
